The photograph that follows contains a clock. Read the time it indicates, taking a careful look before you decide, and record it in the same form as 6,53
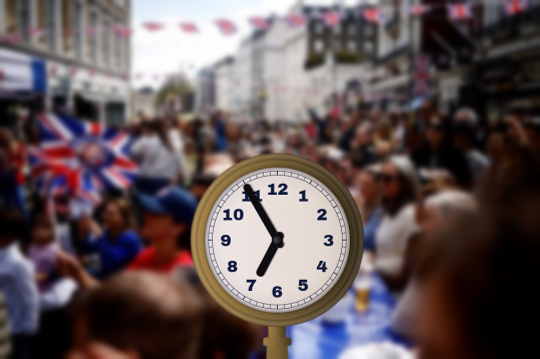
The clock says 6,55
